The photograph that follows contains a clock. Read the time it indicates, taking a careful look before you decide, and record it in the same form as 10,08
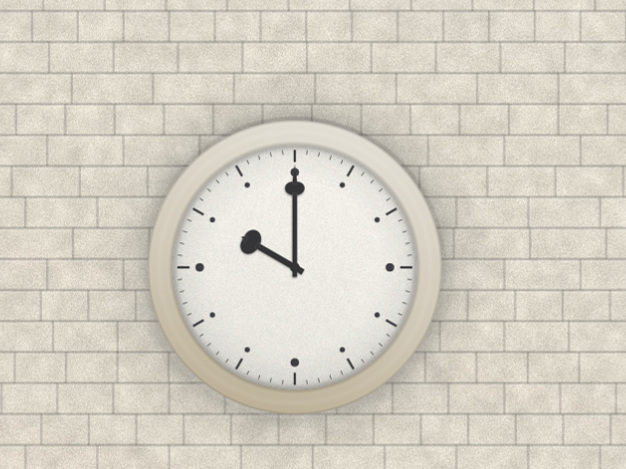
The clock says 10,00
